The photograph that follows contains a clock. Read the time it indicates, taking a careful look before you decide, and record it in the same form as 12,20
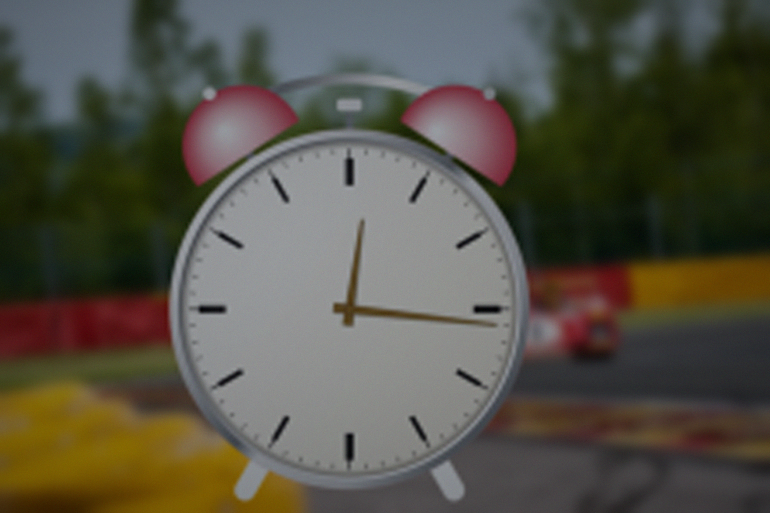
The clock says 12,16
